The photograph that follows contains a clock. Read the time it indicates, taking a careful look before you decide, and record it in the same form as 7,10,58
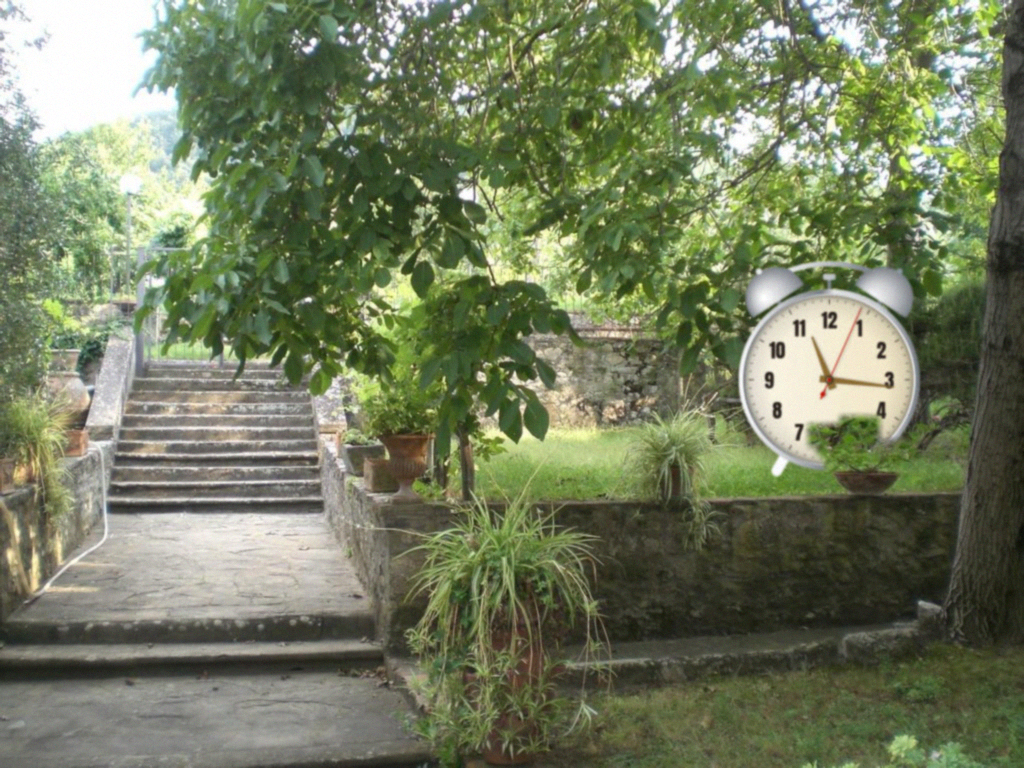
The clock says 11,16,04
